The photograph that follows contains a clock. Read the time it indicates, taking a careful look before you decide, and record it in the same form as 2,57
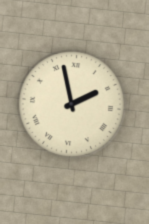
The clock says 1,57
